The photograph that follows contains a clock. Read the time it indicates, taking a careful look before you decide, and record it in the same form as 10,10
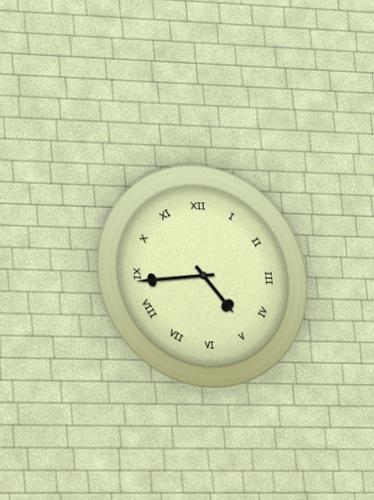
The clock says 4,44
